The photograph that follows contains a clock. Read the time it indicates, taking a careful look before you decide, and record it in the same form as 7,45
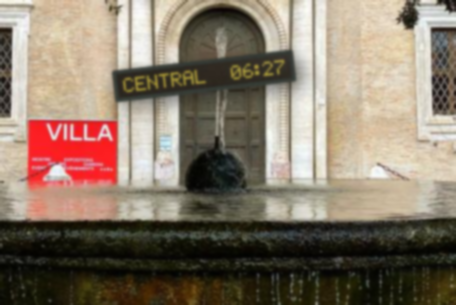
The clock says 6,27
